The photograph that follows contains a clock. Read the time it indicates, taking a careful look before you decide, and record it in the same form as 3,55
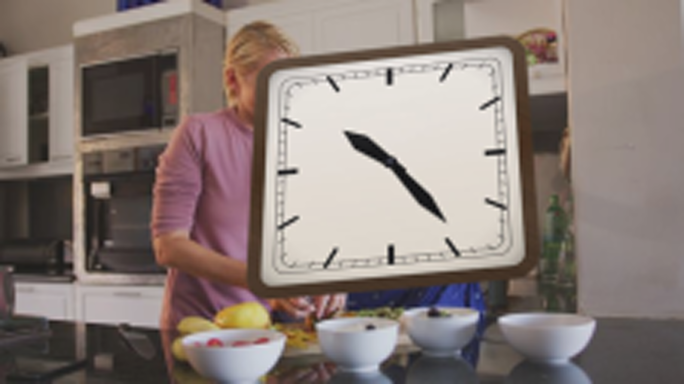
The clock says 10,24
